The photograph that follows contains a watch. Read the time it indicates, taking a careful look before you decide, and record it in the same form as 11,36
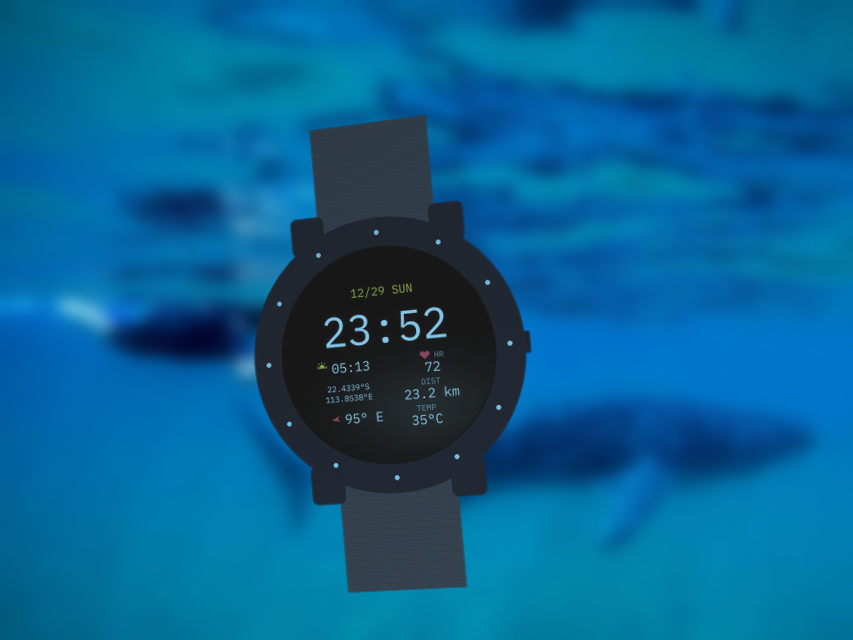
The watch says 23,52
